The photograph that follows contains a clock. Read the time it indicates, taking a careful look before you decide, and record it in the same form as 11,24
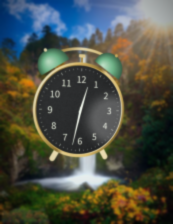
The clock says 12,32
